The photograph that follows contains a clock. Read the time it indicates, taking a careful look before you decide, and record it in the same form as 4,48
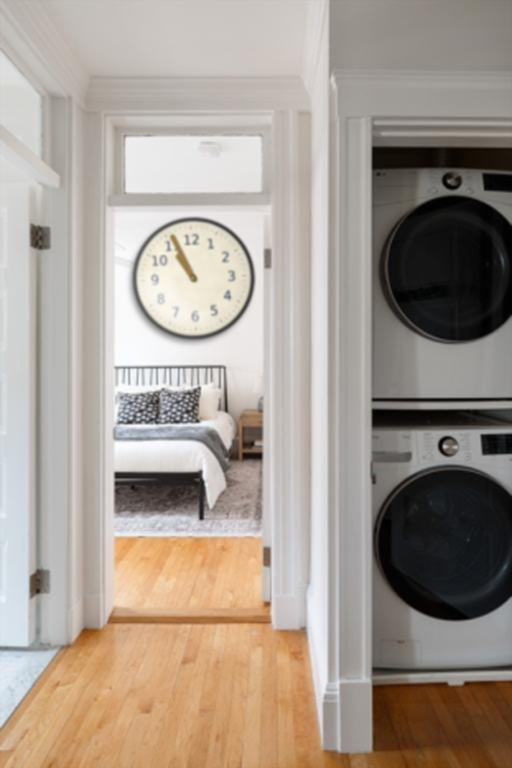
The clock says 10,56
